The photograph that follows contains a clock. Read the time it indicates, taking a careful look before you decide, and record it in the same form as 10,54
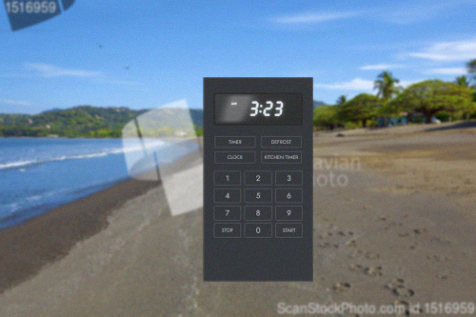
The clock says 3,23
